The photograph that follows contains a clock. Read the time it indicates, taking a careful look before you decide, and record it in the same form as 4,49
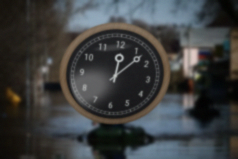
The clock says 12,07
